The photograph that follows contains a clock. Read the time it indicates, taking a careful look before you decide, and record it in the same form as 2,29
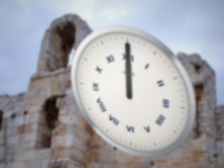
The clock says 12,00
